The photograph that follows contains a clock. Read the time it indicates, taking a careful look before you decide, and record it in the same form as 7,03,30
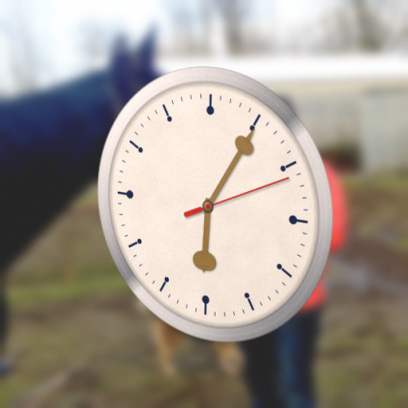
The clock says 6,05,11
